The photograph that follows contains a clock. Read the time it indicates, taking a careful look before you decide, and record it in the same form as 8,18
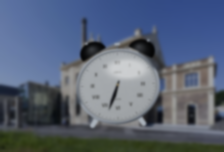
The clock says 6,33
